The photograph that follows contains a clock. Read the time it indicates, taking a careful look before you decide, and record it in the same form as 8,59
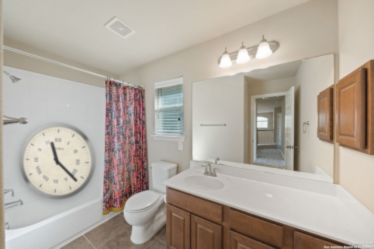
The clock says 11,22
